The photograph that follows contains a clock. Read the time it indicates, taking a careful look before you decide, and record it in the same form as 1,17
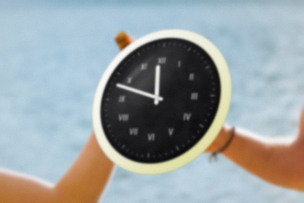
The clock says 11,48
